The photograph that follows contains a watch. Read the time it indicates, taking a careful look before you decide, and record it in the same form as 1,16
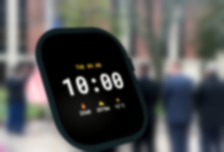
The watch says 10,00
